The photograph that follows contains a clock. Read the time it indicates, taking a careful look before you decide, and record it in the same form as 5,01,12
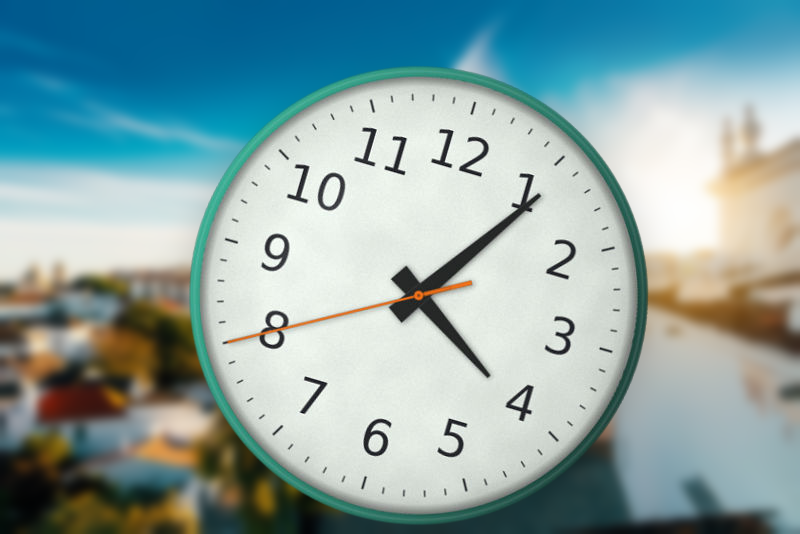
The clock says 4,05,40
